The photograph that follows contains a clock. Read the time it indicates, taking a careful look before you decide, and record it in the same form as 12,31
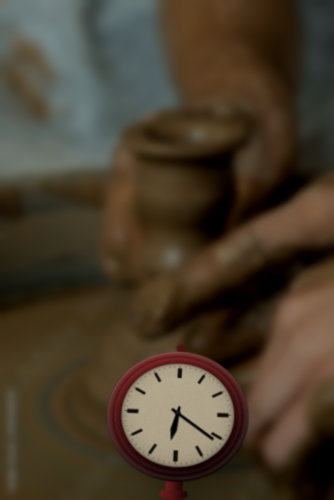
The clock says 6,21
